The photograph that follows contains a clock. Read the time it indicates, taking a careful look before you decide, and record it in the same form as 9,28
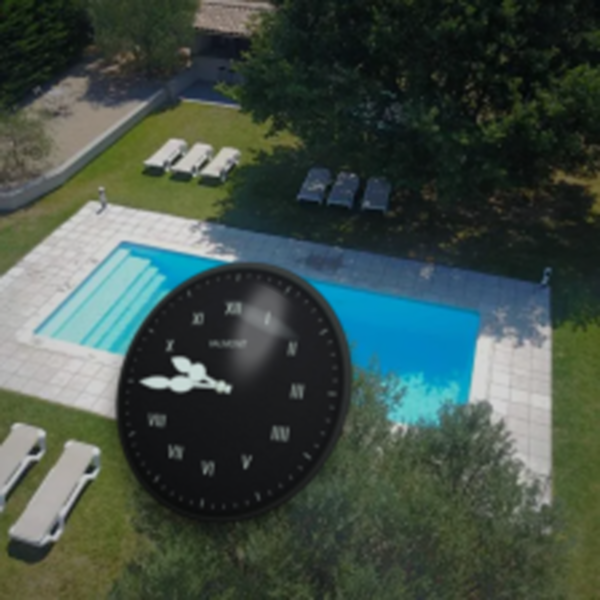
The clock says 9,45
